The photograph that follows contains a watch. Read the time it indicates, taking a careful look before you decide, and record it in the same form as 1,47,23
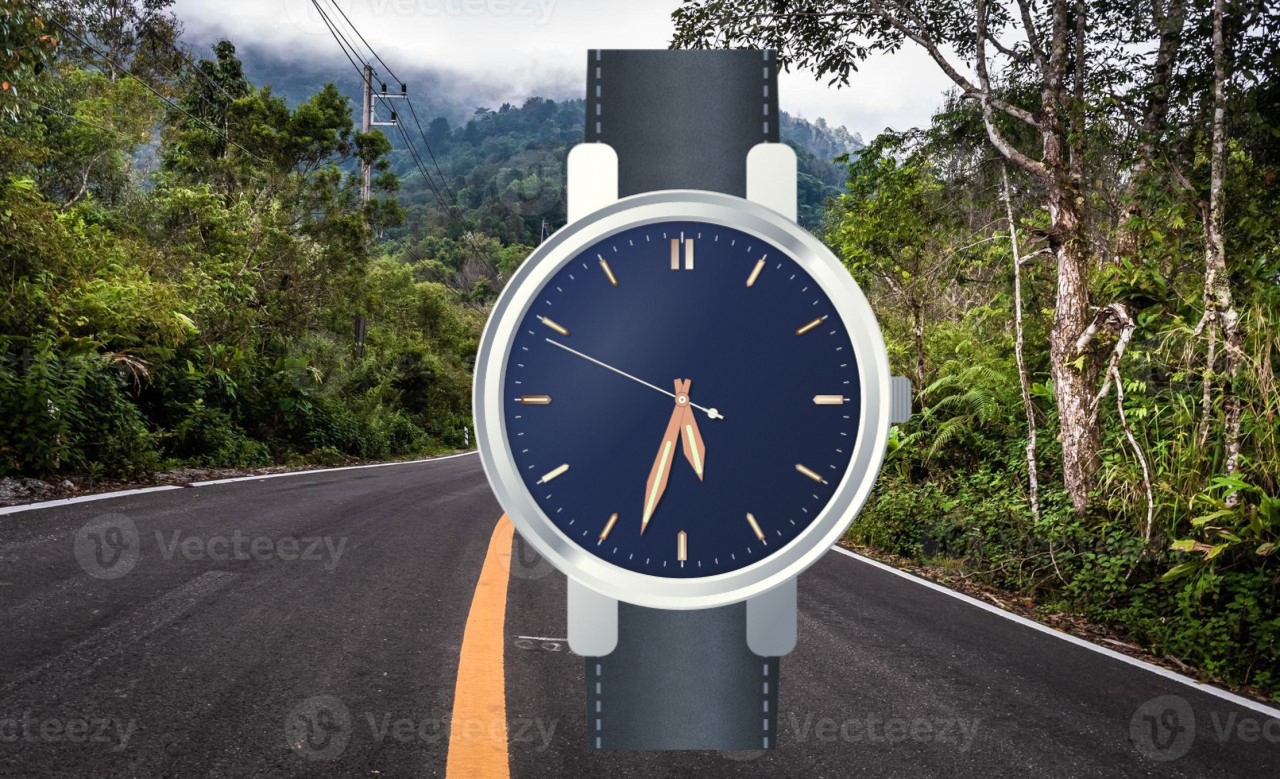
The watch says 5,32,49
